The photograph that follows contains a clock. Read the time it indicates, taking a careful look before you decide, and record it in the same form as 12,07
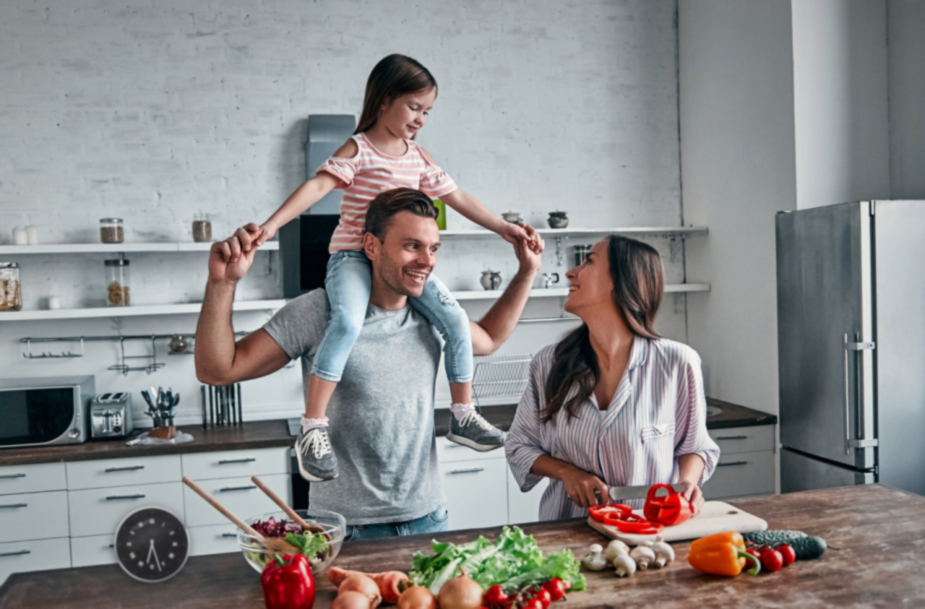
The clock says 6,27
